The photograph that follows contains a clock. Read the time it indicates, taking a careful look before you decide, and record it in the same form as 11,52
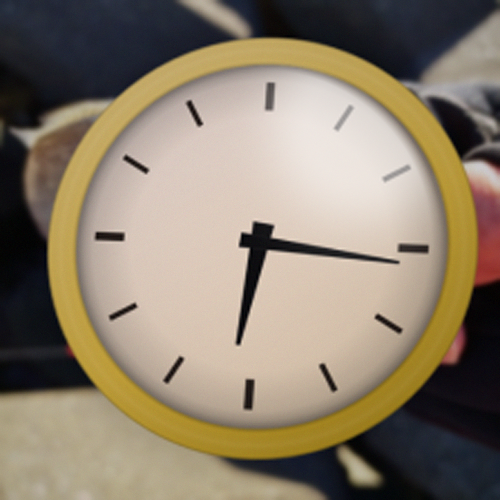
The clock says 6,16
